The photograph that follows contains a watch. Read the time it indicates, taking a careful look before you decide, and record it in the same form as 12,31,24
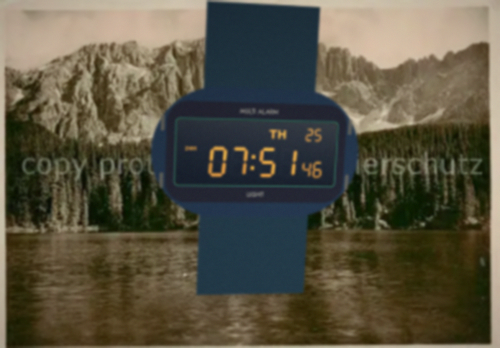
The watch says 7,51,46
